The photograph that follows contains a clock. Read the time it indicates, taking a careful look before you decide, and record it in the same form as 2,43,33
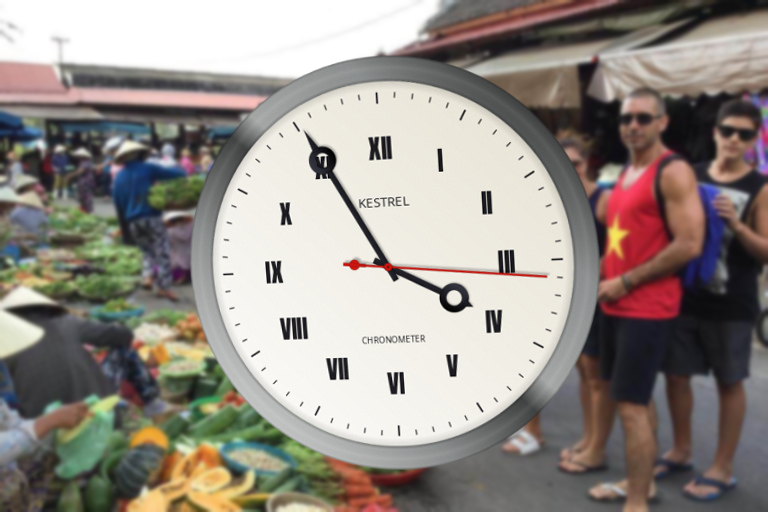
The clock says 3,55,16
